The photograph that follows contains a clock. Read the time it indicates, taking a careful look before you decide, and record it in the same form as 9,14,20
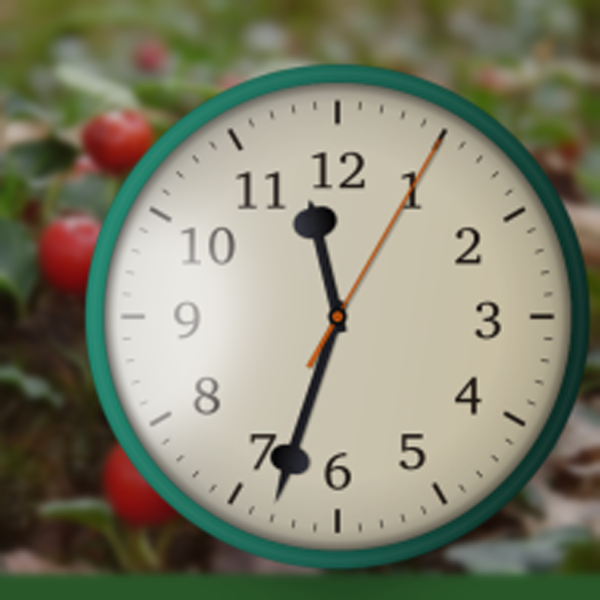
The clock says 11,33,05
